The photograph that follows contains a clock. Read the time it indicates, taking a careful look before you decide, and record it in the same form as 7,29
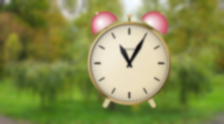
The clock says 11,05
